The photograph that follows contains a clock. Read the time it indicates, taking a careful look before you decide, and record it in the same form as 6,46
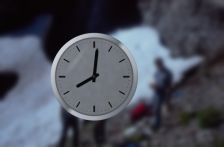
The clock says 8,01
